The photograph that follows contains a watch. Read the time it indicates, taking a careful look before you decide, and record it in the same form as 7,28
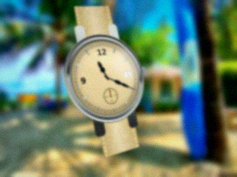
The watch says 11,20
